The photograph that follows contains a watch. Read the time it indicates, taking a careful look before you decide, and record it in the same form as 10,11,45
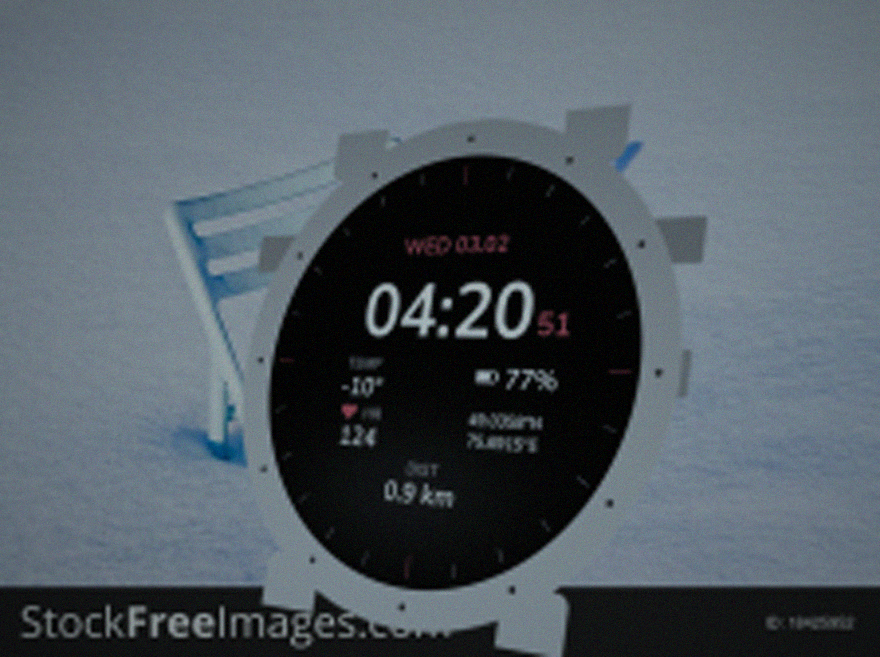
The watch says 4,20,51
